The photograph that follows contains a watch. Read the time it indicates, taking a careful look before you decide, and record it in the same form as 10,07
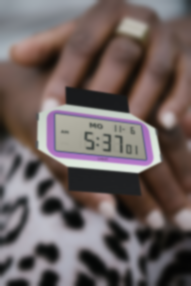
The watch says 5,37
